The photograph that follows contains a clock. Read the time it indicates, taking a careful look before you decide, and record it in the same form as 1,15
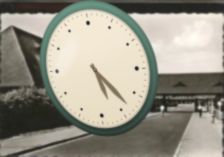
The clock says 5,23
